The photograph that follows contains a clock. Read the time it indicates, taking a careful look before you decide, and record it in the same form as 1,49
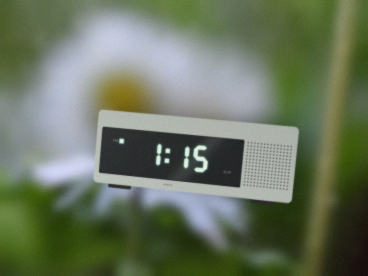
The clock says 1,15
